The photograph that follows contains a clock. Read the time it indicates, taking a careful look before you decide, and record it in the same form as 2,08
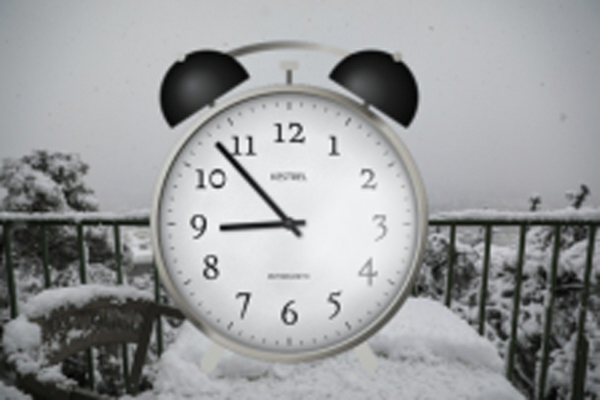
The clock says 8,53
